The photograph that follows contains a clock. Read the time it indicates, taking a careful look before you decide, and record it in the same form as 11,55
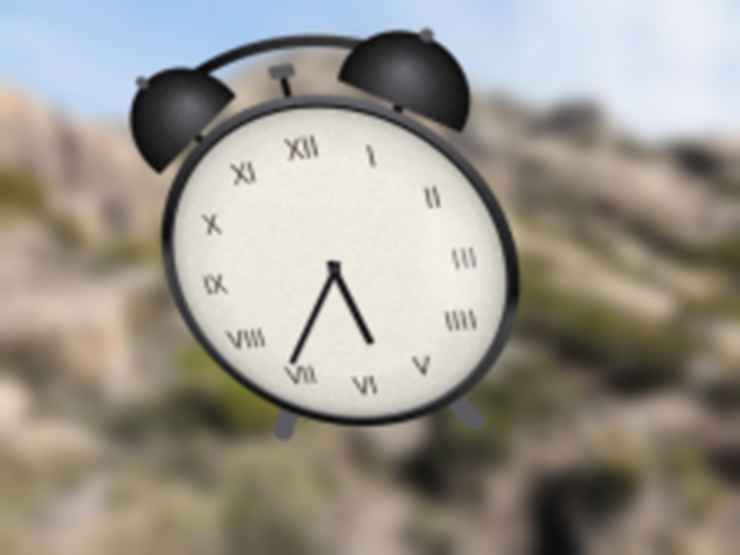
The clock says 5,36
